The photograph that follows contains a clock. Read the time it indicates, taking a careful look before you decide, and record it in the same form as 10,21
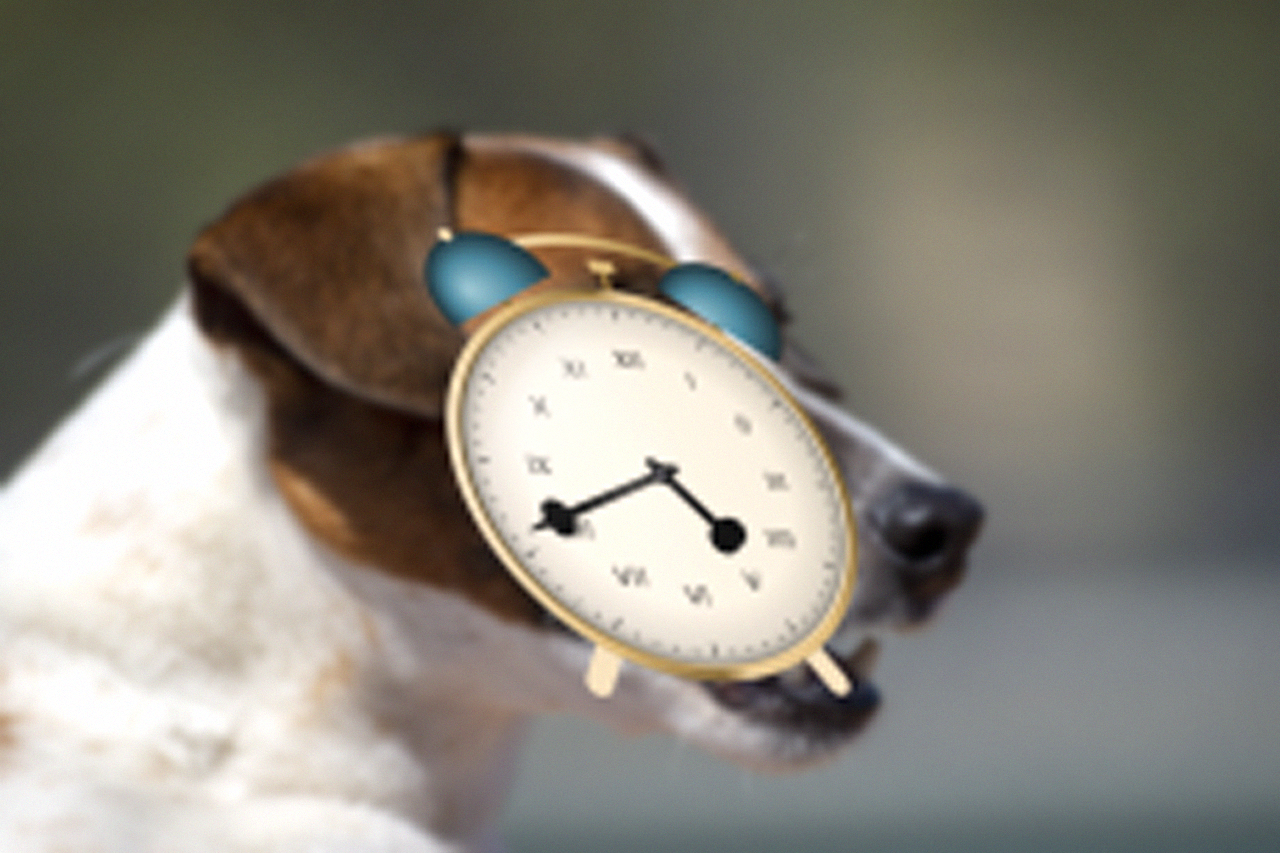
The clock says 4,41
